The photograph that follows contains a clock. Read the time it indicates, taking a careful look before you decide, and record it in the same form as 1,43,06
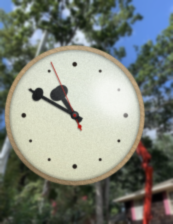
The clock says 10,49,56
